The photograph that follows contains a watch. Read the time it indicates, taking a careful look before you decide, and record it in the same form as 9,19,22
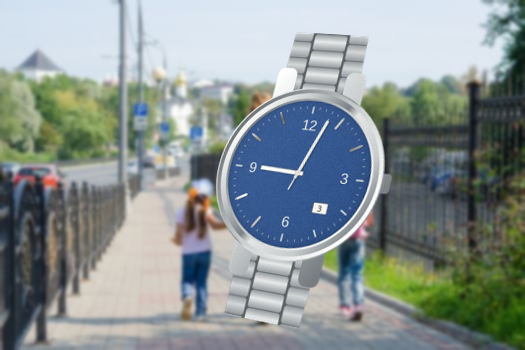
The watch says 9,03,03
